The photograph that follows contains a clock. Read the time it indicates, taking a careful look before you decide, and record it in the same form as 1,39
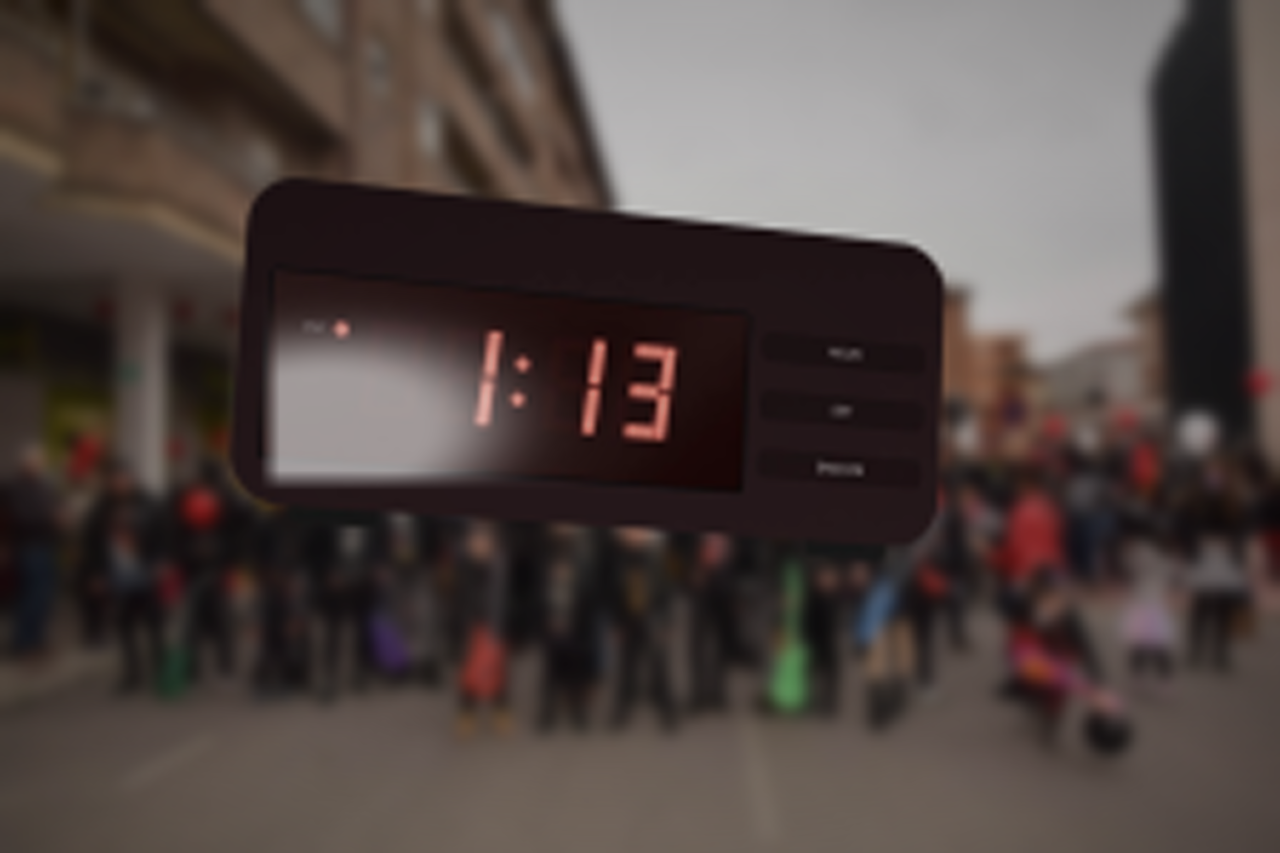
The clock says 1,13
